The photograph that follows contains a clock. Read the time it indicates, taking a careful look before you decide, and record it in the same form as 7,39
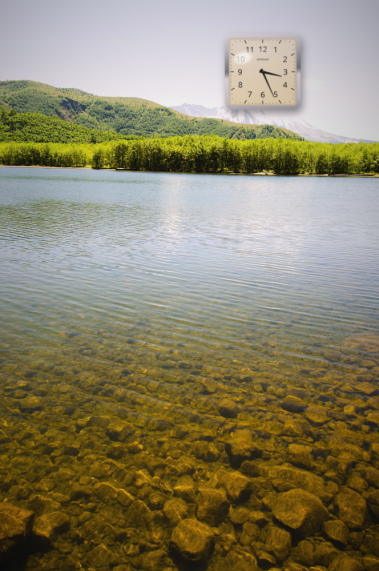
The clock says 3,26
